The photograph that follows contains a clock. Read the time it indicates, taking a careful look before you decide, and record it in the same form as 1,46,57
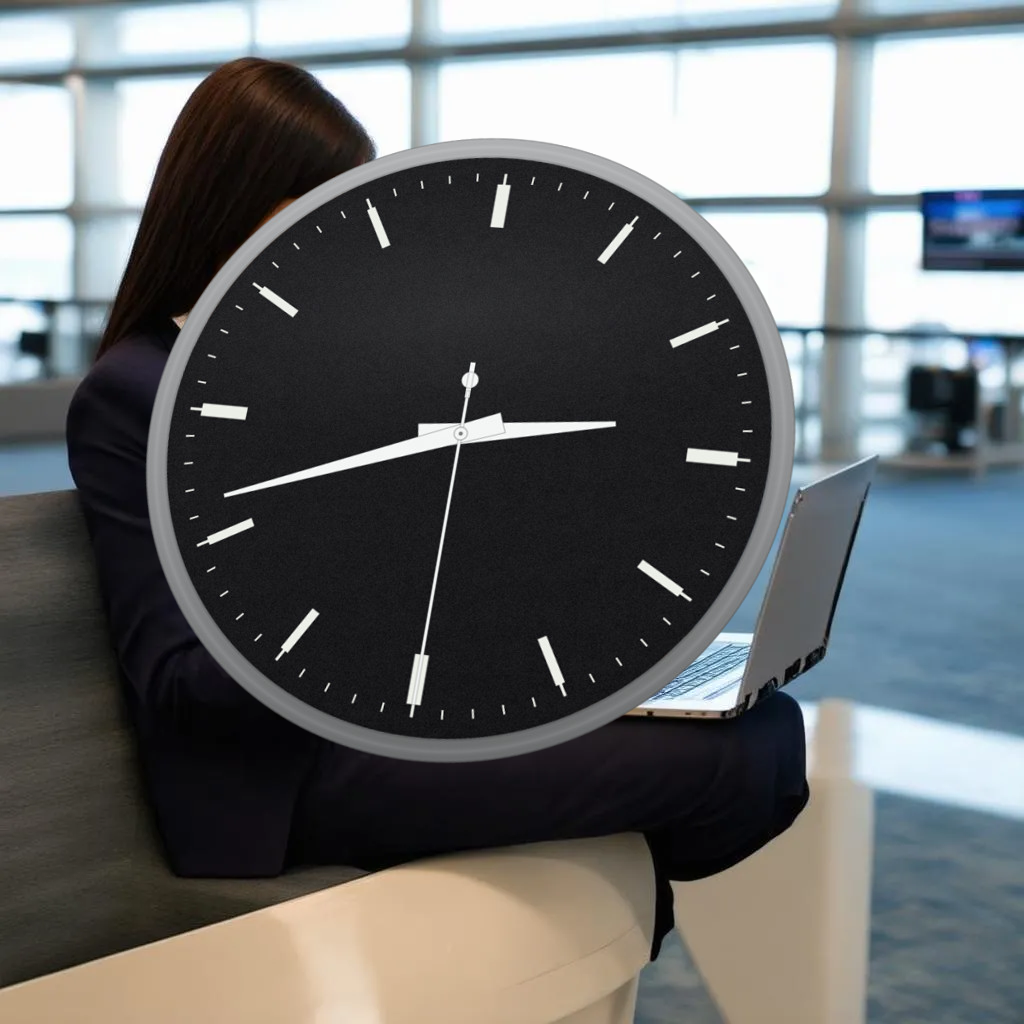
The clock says 2,41,30
